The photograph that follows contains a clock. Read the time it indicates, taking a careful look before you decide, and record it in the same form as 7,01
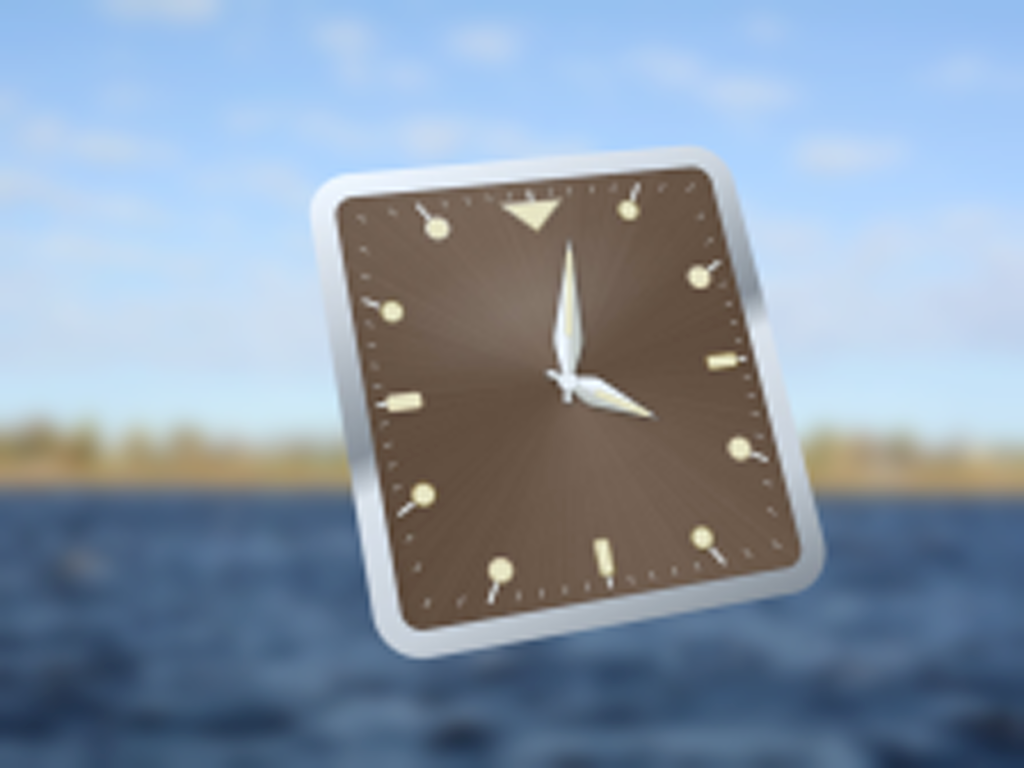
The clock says 4,02
